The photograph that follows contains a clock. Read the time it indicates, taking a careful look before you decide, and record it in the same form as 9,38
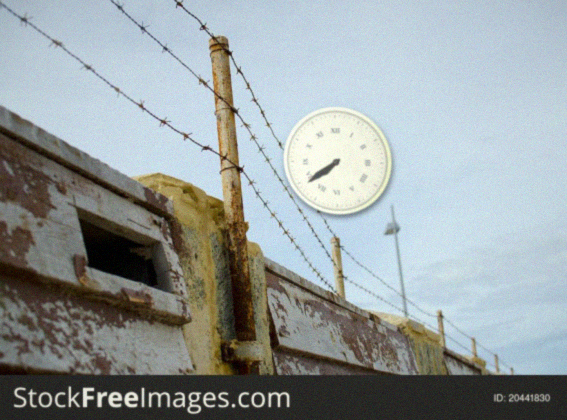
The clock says 7,39
